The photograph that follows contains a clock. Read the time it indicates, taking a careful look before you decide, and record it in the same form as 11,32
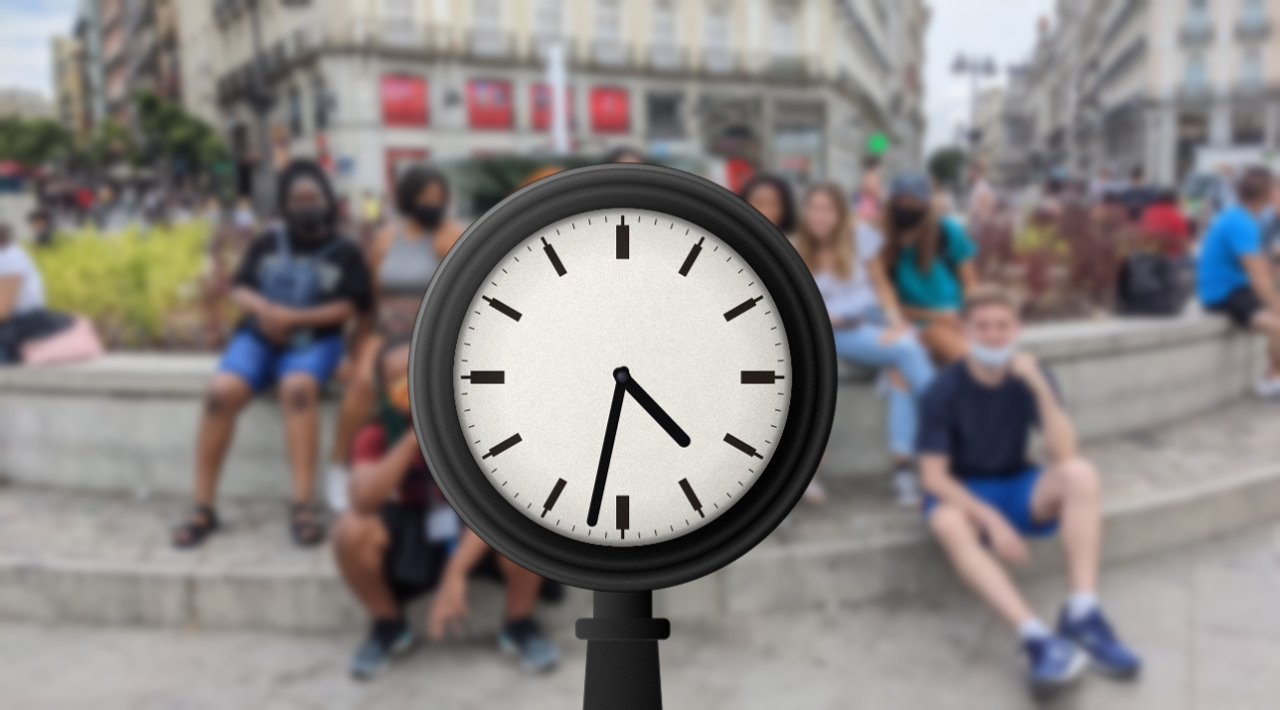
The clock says 4,32
